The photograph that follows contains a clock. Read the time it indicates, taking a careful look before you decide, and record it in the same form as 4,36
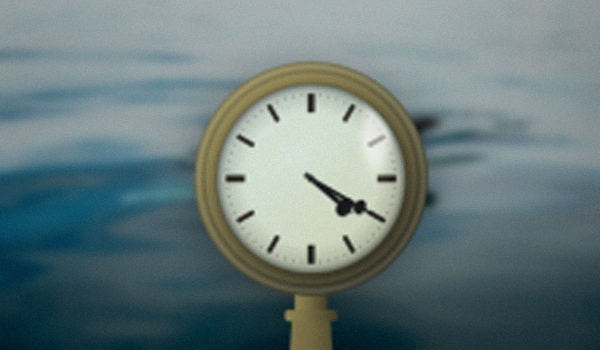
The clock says 4,20
